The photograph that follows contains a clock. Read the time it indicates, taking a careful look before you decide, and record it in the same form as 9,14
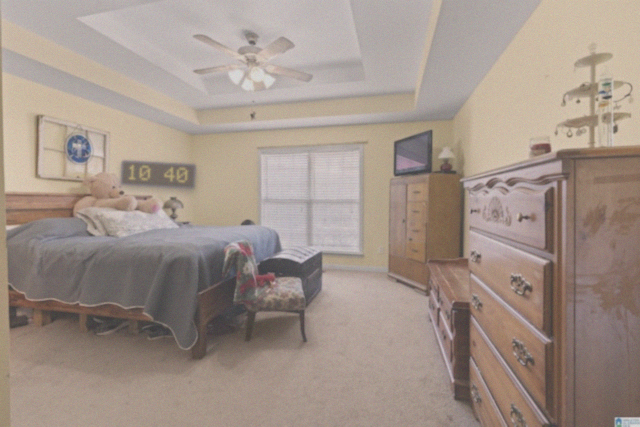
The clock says 10,40
